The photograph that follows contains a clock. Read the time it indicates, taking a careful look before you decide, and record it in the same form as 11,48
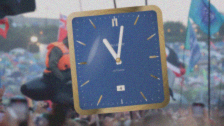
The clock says 11,02
